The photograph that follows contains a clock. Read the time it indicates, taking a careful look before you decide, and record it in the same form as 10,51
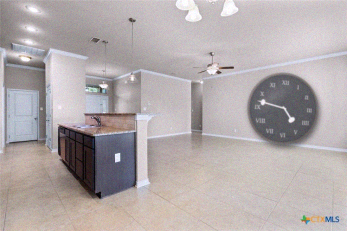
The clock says 4,47
